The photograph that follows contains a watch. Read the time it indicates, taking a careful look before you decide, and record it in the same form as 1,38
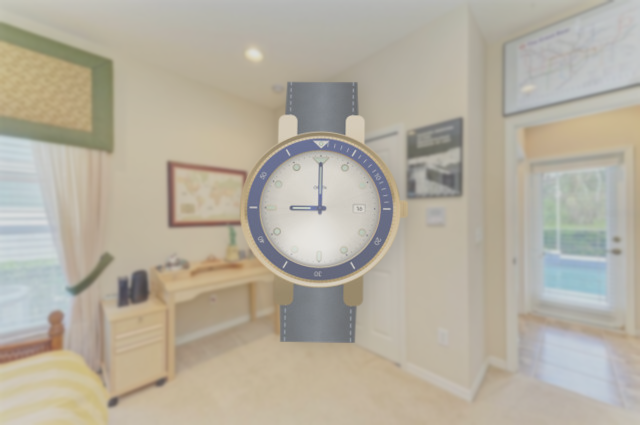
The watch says 9,00
